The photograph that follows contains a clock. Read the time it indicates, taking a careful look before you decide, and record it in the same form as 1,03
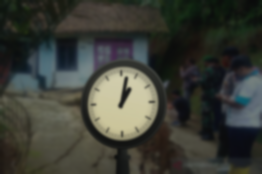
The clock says 1,02
